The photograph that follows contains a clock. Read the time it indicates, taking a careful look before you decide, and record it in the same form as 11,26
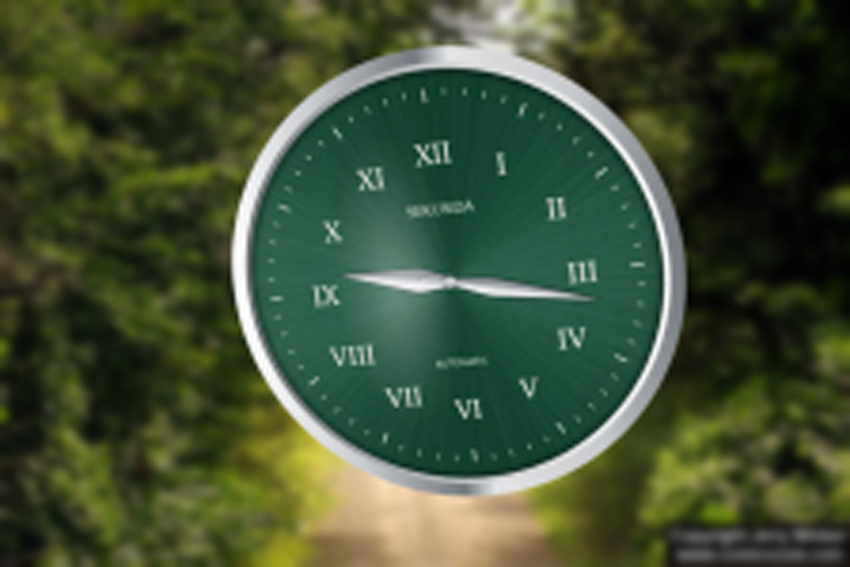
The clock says 9,17
